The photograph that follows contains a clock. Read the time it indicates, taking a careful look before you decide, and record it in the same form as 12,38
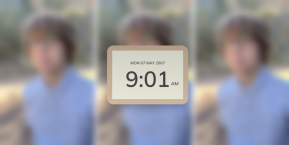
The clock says 9,01
